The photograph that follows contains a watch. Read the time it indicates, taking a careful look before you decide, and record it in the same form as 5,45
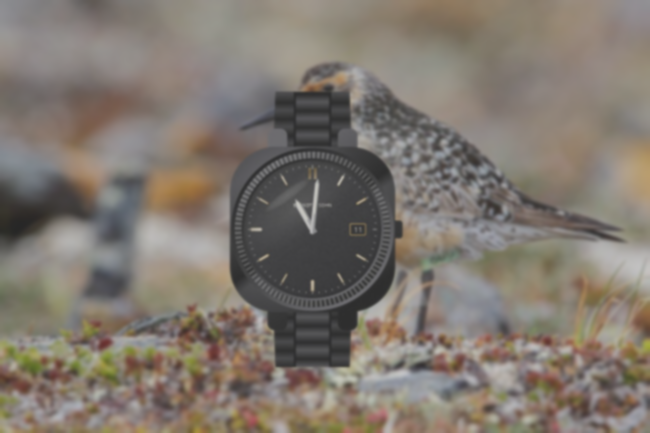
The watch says 11,01
